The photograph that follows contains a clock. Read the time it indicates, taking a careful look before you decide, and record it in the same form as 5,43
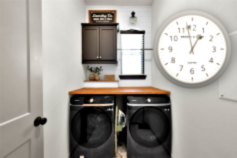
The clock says 12,58
